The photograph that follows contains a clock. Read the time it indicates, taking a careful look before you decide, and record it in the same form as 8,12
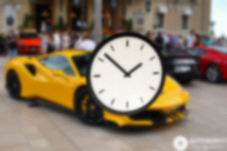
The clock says 1,52
